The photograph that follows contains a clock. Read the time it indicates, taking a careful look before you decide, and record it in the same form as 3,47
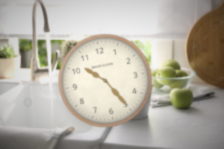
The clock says 10,25
